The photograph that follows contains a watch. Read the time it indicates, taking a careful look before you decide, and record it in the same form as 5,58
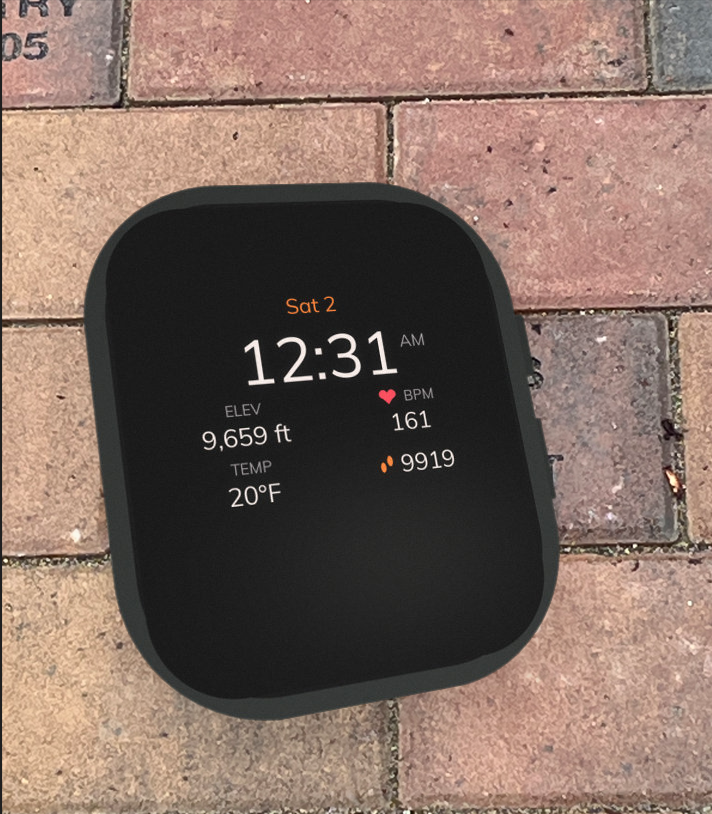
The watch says 12,31
